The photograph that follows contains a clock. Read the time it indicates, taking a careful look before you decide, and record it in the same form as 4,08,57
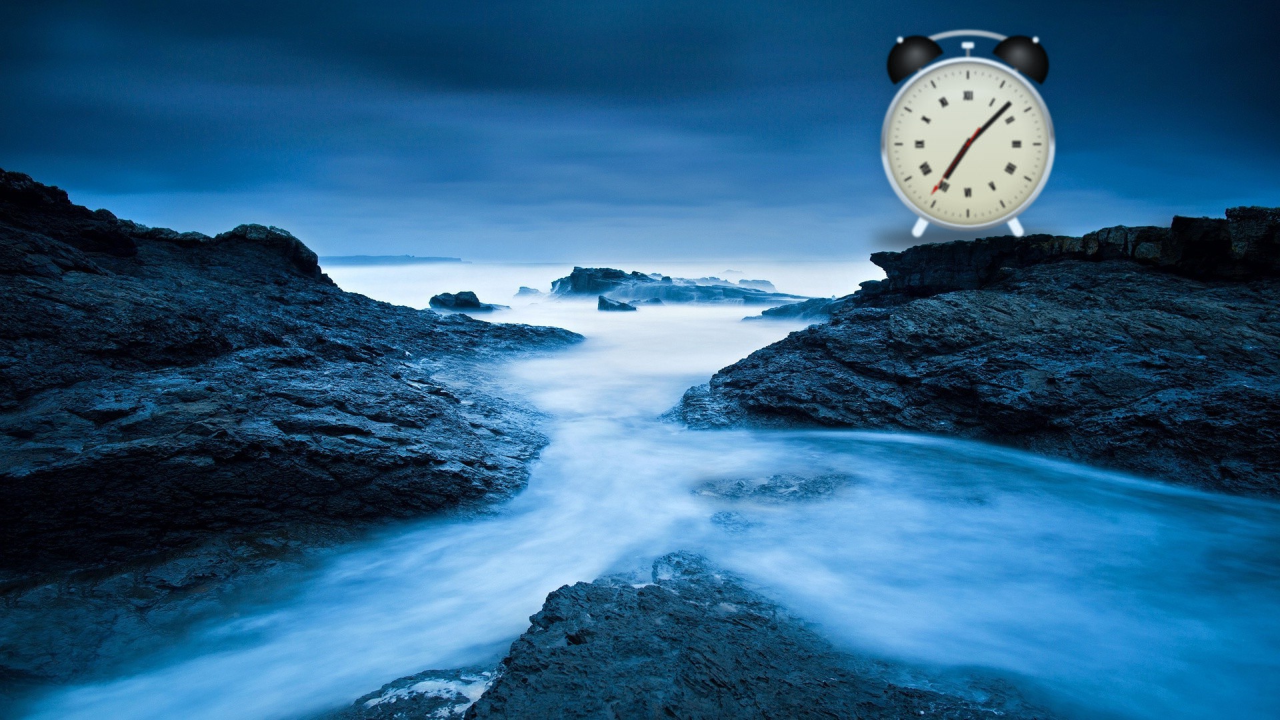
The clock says 7,07,36
